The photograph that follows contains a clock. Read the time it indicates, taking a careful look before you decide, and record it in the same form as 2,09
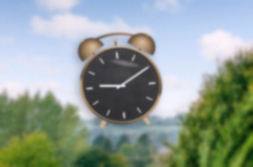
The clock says 9,10
